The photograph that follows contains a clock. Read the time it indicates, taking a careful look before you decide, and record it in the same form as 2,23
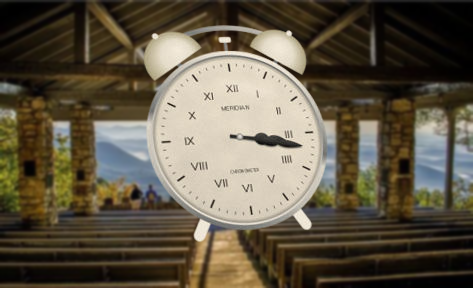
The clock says 3,17
